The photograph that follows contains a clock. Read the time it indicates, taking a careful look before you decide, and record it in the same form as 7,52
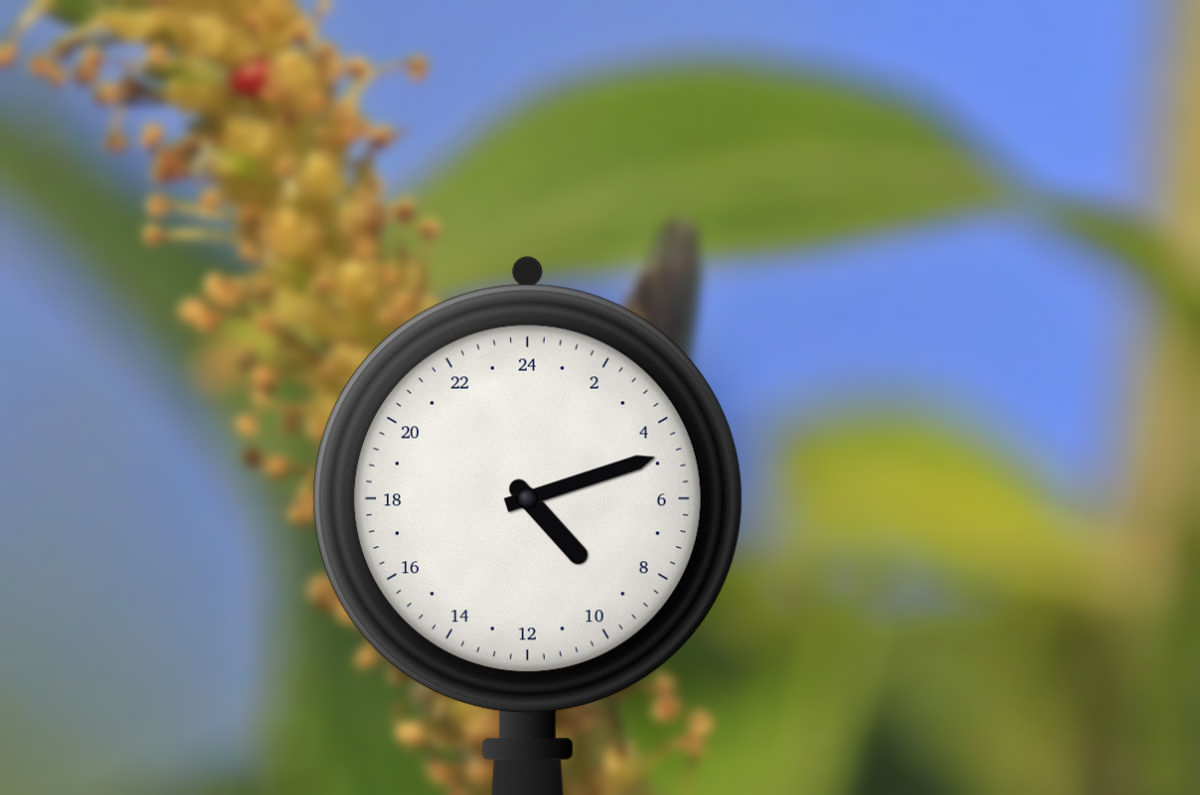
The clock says 9,12
